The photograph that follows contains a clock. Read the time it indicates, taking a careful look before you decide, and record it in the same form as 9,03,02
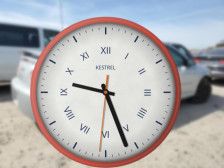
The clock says 9,26,31
